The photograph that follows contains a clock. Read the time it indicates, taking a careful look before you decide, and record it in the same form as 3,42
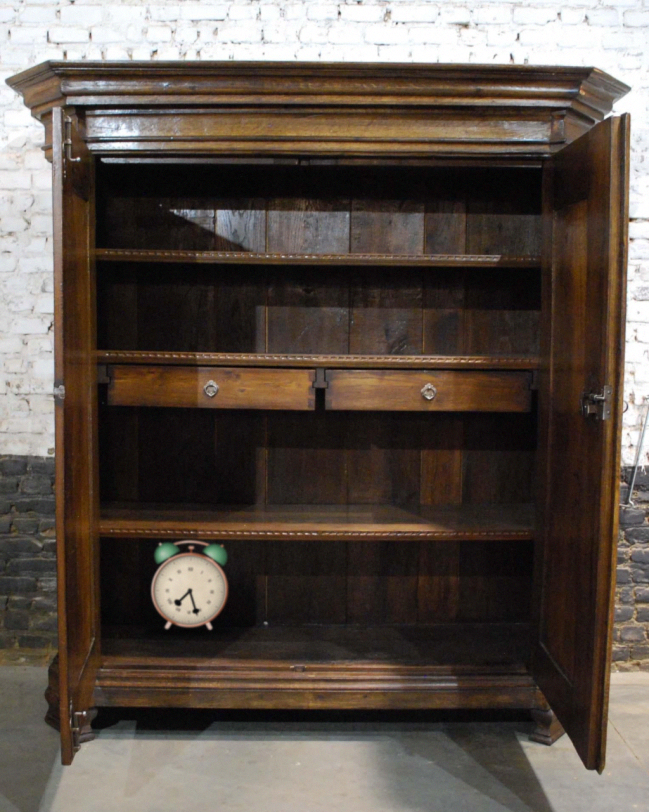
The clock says 7,27
